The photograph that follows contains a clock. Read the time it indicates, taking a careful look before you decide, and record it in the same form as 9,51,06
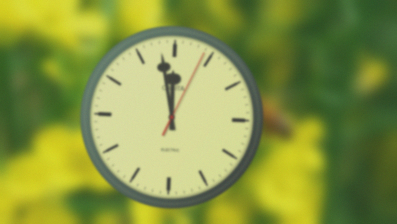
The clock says 11,58,04
